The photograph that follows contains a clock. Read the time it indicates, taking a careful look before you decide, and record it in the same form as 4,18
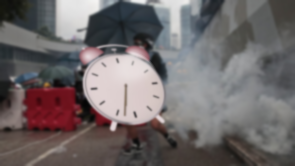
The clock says 6,33
